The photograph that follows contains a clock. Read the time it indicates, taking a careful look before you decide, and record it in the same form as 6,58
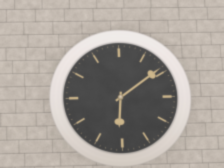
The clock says 6,09
